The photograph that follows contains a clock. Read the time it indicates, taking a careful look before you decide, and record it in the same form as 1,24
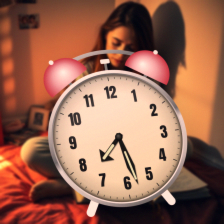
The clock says 7,28
